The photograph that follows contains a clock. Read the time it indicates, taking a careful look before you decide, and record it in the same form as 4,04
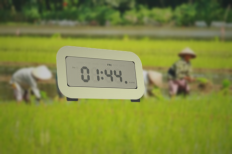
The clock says 1,44
